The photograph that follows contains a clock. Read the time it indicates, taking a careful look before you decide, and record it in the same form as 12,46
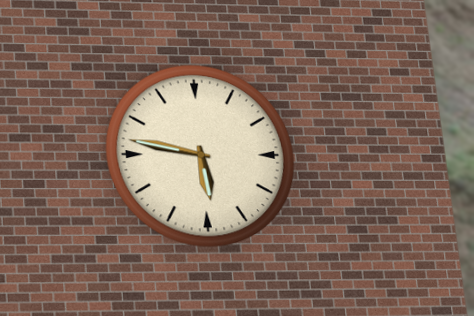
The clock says 5,47
